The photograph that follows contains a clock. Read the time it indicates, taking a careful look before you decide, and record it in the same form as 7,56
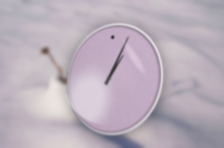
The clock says 1,04
